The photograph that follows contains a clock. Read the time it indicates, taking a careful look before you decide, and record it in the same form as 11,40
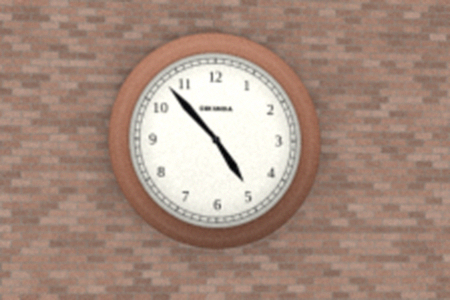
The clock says 4,53
